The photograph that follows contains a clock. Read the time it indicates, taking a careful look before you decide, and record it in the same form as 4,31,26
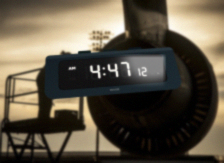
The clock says 4,47,12
